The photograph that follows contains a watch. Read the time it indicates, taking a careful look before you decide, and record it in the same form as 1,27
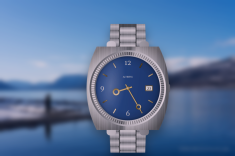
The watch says 8,25
